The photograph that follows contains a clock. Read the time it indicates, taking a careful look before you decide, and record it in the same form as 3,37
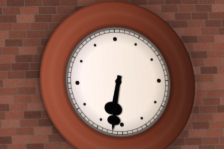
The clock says 6,32
